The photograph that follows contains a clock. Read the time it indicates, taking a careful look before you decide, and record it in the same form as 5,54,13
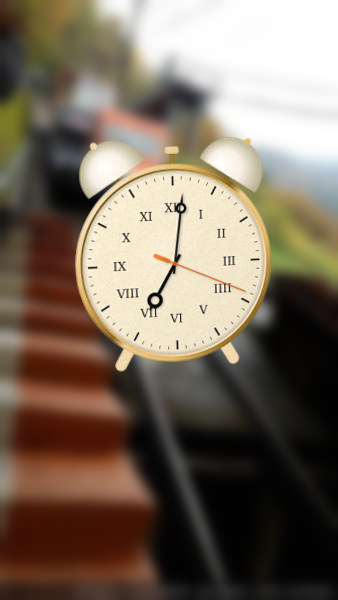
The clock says 7,01,19
